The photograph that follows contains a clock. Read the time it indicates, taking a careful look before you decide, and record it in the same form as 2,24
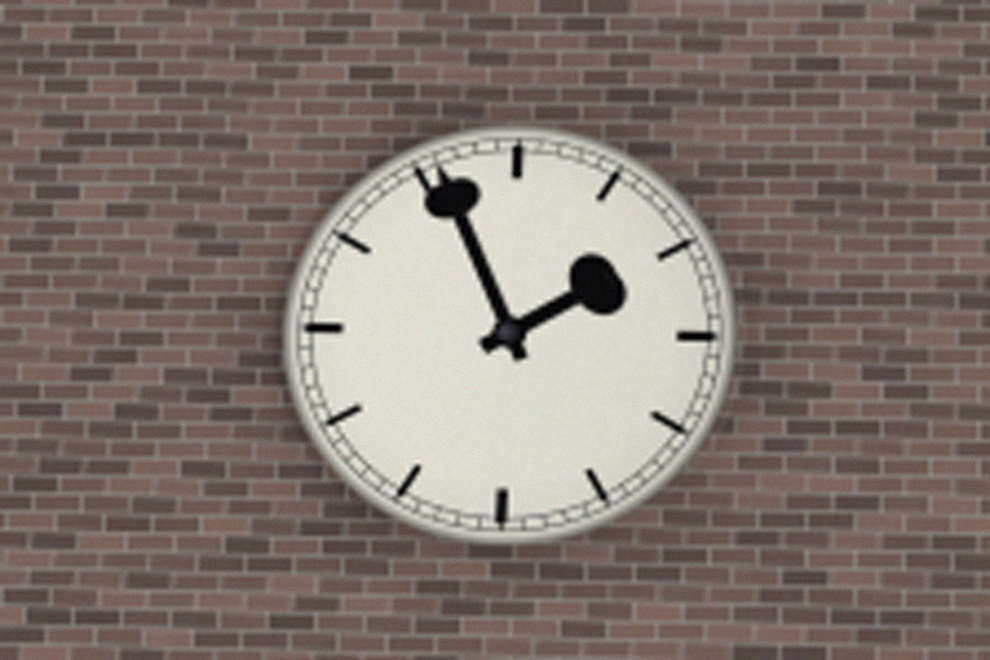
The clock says 1,56
